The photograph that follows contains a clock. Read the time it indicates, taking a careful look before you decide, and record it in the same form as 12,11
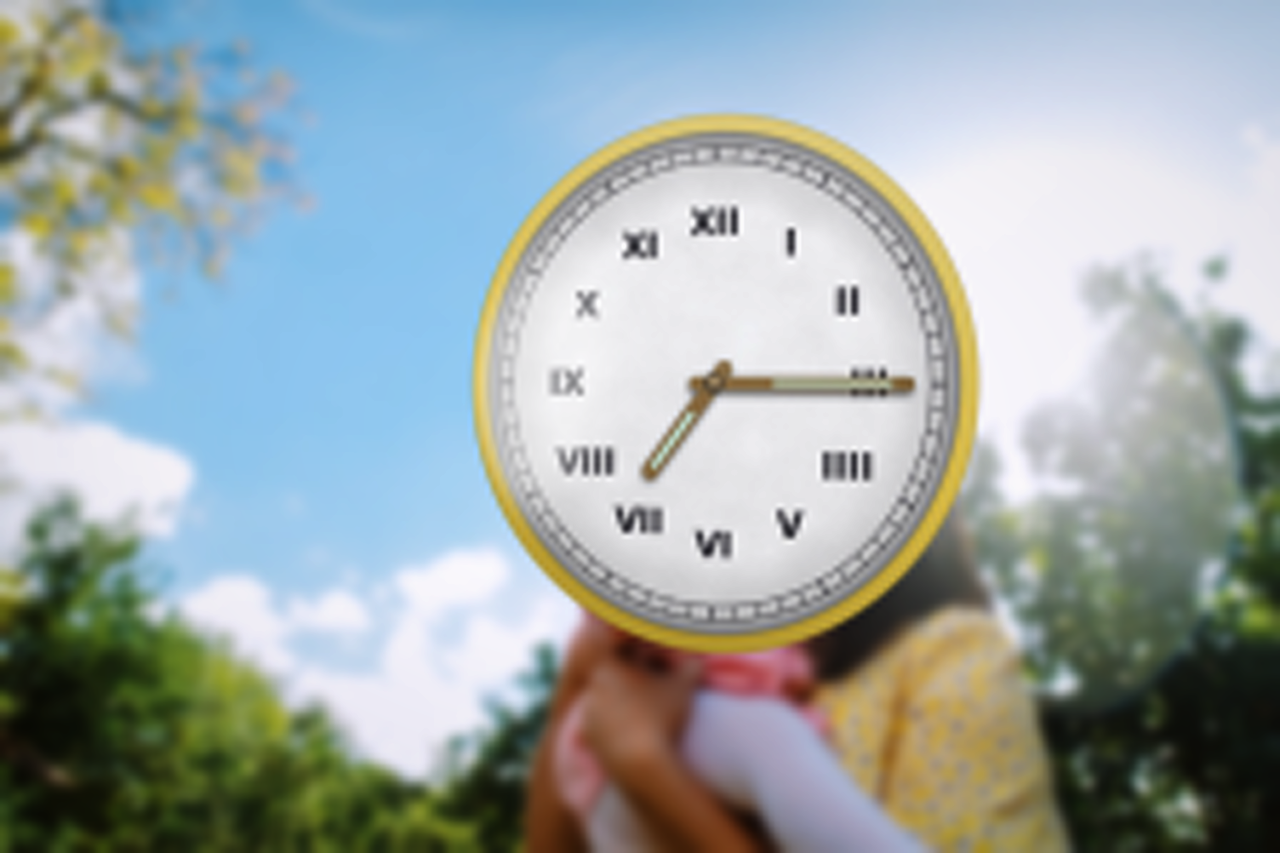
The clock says 7,15
